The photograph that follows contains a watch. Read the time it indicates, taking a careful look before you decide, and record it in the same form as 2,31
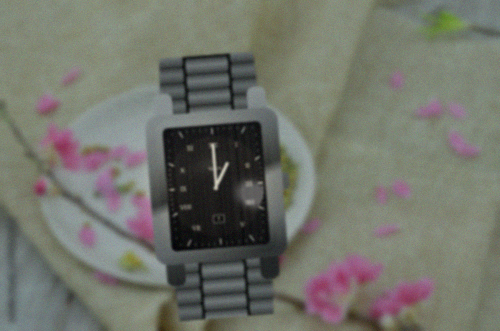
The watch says 1,00
